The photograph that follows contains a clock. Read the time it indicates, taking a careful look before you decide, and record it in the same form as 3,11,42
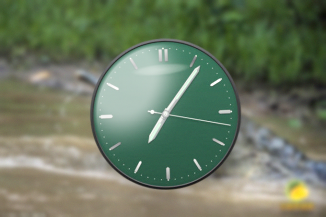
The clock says 7,06,17
